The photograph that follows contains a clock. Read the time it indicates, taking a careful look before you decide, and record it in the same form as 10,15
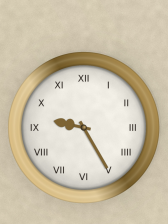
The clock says 9,25
